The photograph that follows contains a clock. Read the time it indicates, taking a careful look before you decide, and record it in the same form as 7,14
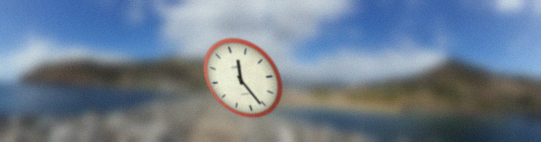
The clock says 12,26
